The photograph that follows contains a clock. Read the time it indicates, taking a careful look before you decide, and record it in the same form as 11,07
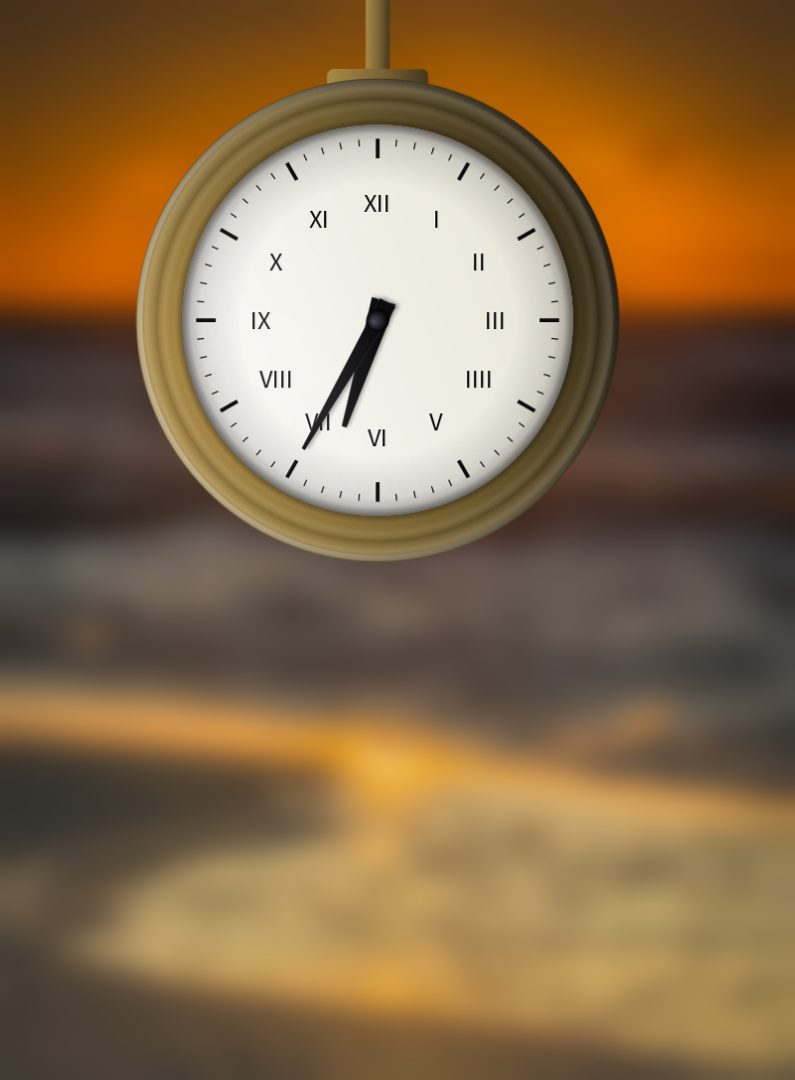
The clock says 6,35
